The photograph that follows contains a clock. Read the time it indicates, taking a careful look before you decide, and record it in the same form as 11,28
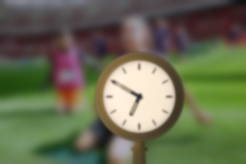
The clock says 6,50
